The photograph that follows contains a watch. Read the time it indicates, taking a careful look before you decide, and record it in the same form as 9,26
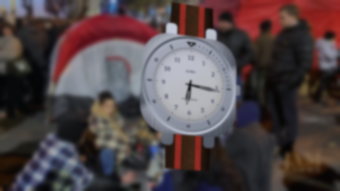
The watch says 6,16
